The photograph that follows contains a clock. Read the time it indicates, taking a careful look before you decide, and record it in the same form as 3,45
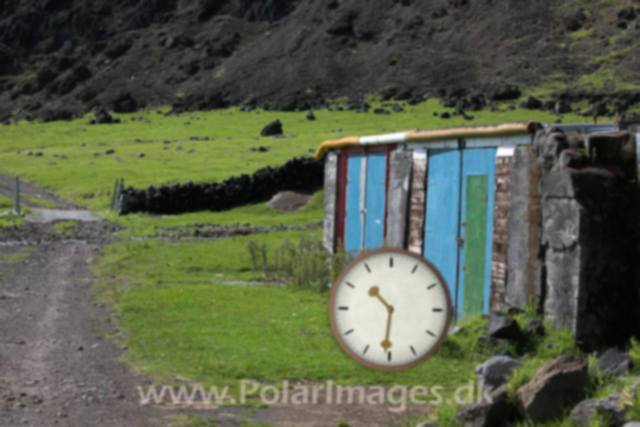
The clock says 10,31
